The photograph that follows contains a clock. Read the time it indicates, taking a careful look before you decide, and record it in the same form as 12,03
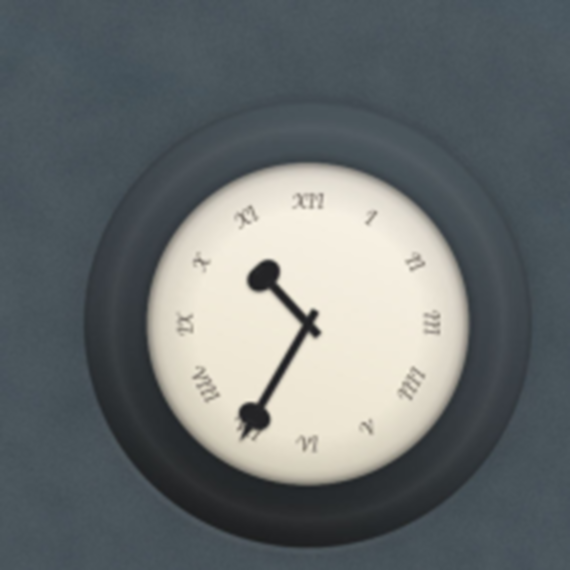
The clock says 10,35
